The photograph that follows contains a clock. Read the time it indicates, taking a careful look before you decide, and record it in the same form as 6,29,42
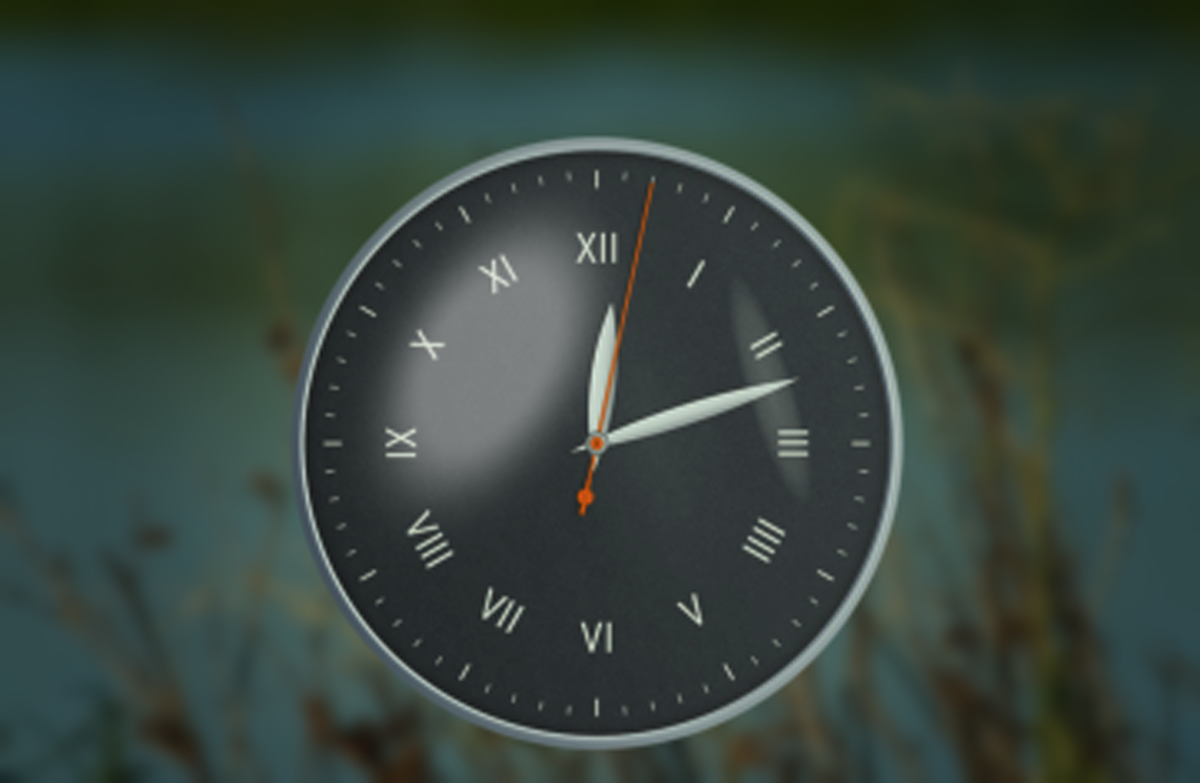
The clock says 12,12,02
